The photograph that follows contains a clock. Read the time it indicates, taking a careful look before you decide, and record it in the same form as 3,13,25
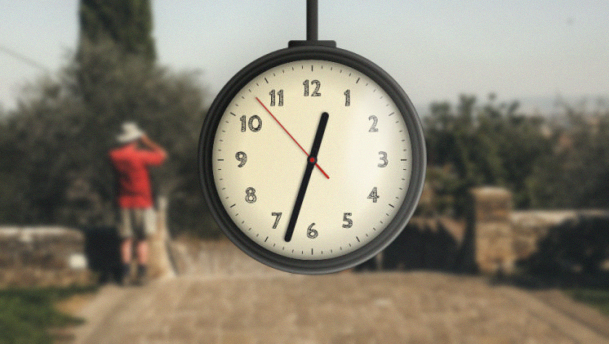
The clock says 12,32,53
